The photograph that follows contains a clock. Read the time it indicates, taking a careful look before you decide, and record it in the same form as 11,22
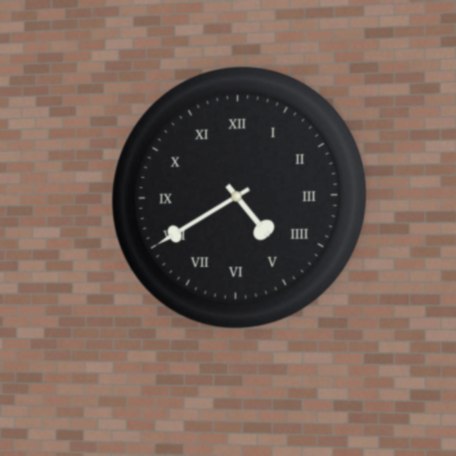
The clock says 4,40
